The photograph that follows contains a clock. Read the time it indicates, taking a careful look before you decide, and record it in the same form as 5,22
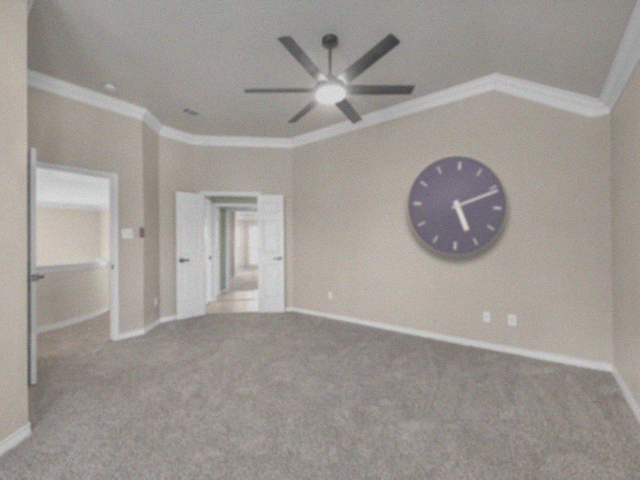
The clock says 5,11
